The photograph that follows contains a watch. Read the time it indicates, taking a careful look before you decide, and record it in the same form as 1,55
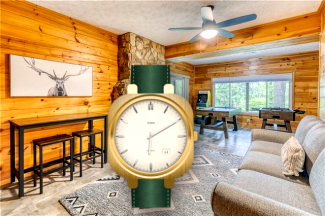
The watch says 6,10
